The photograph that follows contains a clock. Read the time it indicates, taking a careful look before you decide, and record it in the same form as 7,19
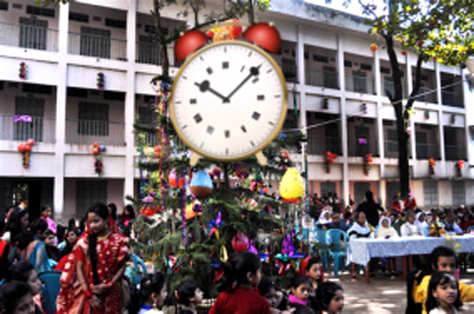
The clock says 10,08
